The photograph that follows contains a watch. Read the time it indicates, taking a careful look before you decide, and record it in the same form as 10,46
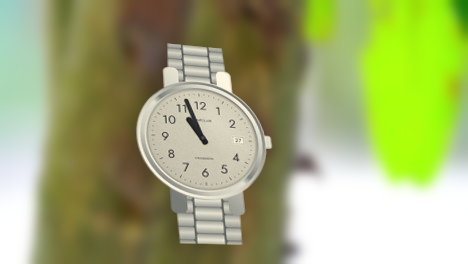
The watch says 10,57
